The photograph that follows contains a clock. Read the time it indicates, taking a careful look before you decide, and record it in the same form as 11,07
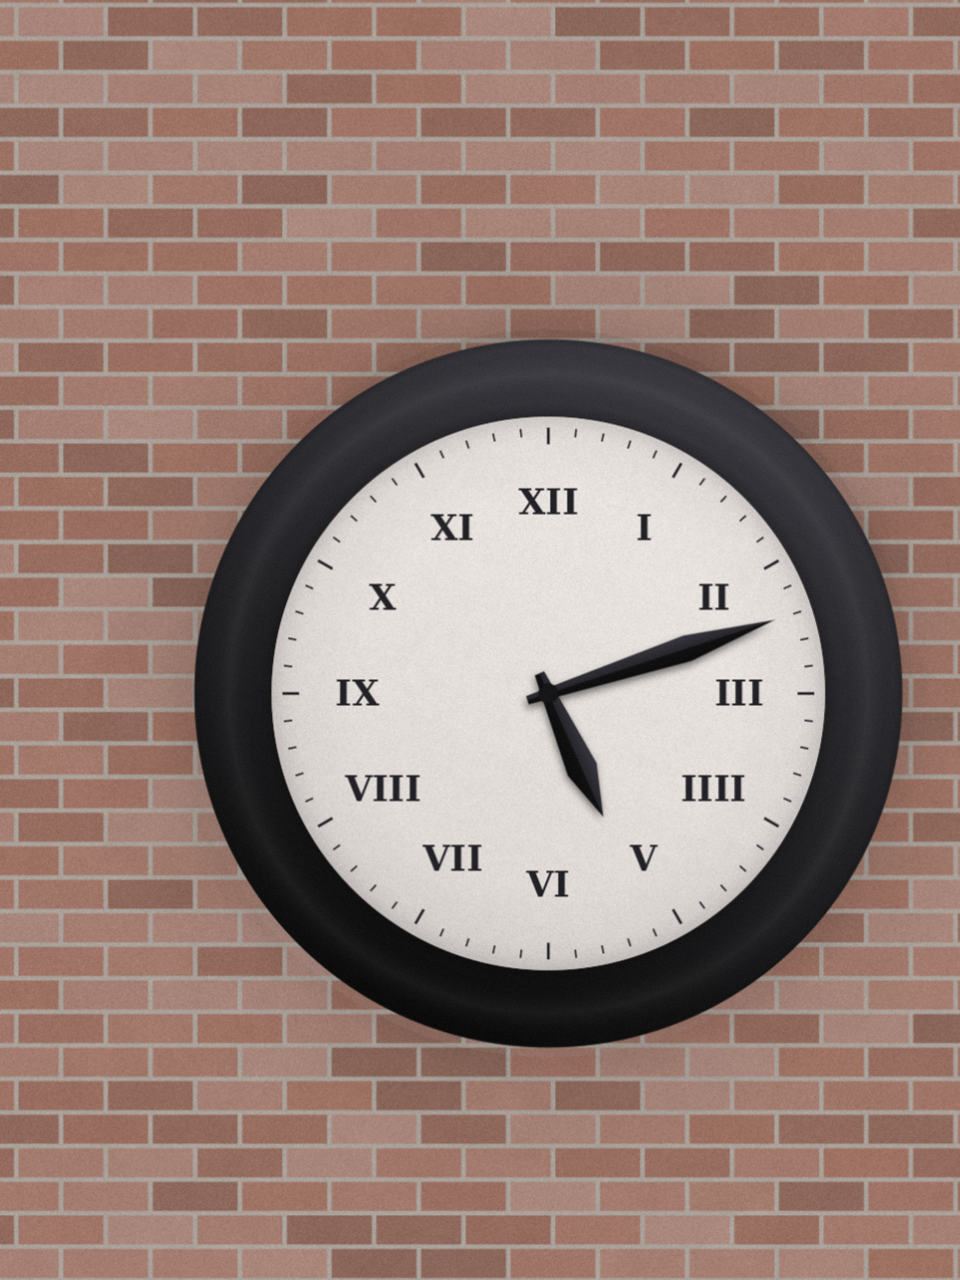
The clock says 5,12
